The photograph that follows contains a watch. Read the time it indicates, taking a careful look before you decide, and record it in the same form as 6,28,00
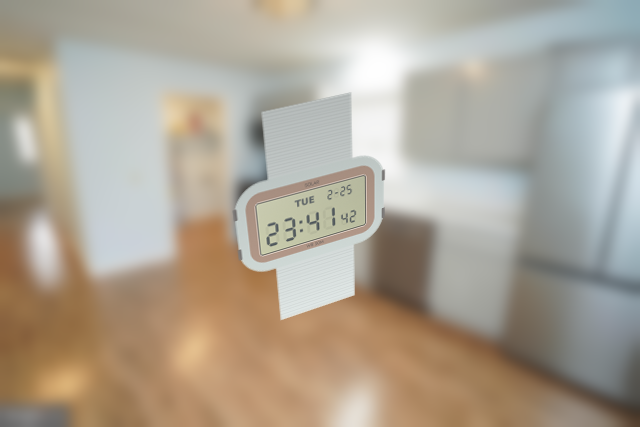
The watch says 23,41,42
